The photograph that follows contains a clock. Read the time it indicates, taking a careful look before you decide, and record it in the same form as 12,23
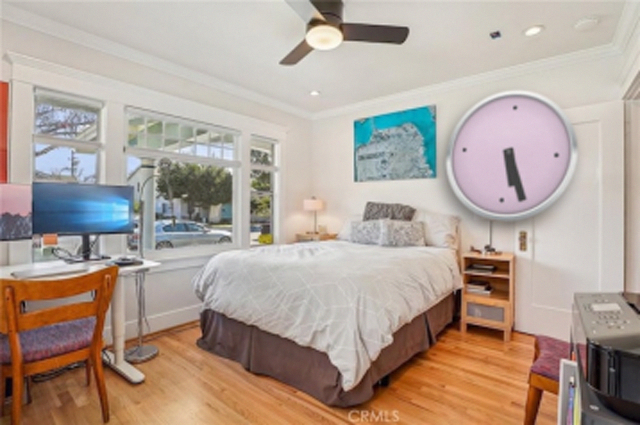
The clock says 5,26
